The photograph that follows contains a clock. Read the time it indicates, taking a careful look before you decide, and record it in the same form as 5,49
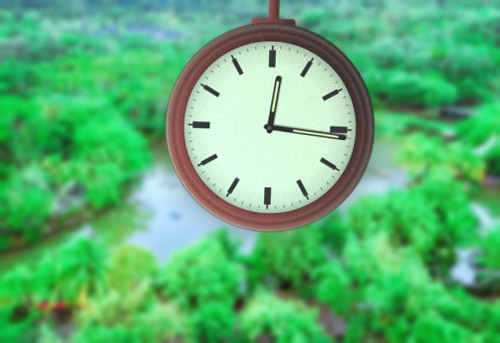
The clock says 12,16
